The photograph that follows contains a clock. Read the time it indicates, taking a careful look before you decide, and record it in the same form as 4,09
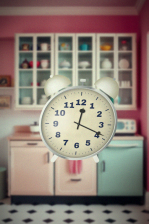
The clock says 12,19
